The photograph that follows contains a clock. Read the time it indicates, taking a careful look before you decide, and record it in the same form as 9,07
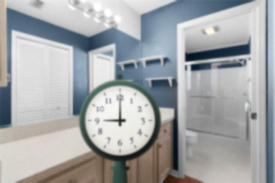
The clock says 9,00
